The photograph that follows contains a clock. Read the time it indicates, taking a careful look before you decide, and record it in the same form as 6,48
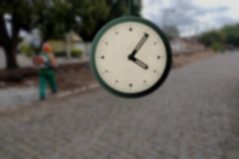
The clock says 4,06
